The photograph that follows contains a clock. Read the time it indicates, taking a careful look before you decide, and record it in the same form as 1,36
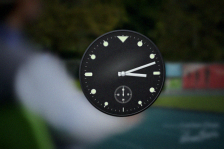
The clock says 3,12
